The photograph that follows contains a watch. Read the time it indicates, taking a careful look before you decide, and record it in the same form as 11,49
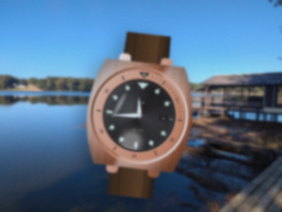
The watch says 11,44
